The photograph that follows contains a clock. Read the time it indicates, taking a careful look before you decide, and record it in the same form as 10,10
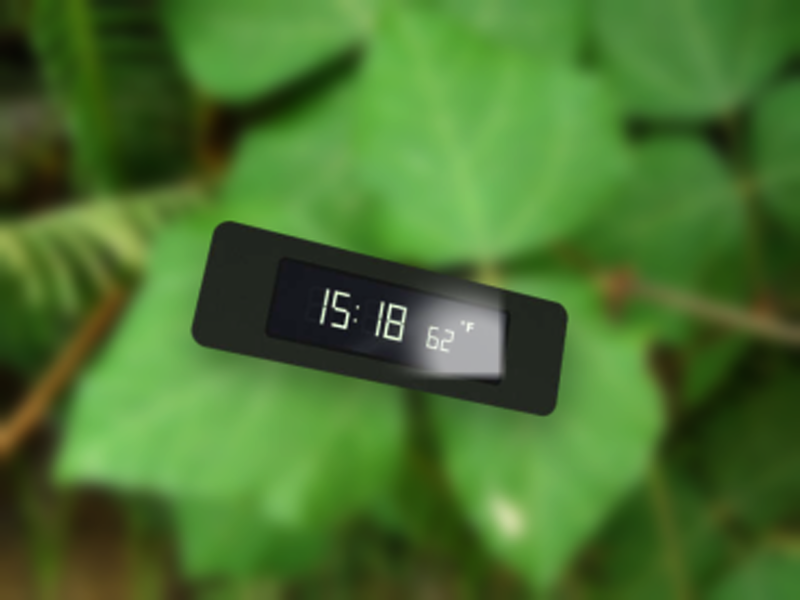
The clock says 15,18
